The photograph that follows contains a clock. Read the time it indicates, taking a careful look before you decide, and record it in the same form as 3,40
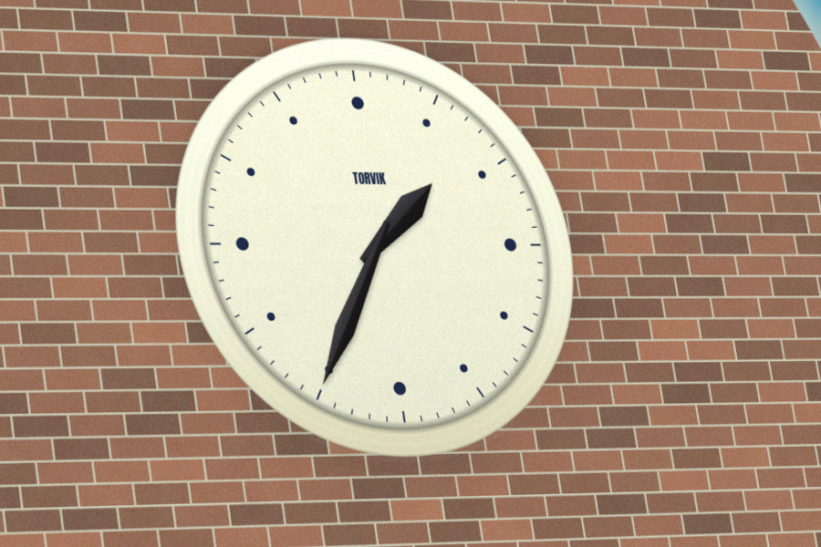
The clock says 1,35
